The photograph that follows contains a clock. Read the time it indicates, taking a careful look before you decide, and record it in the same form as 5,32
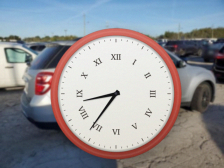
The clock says 8,36
